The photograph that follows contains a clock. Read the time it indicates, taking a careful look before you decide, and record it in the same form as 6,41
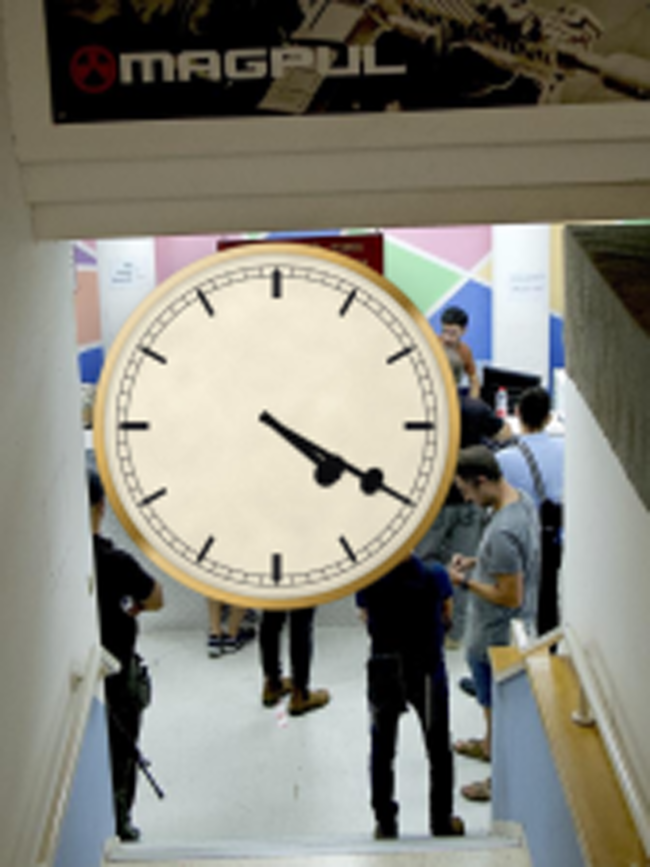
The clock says 4,20
